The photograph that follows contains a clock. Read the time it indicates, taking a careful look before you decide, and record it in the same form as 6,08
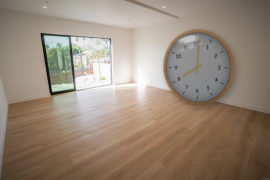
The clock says 8,01
